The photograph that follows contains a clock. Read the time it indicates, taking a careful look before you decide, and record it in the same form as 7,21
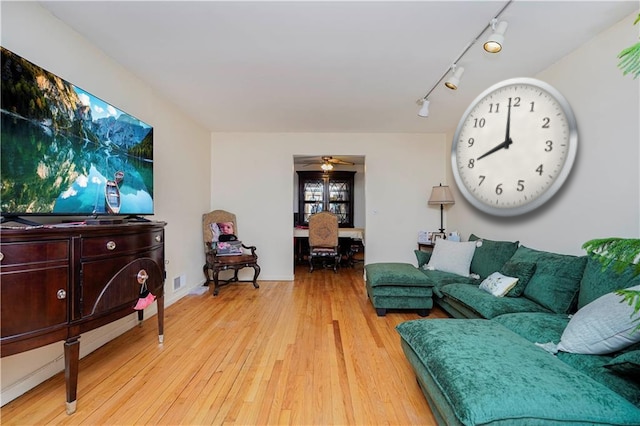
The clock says 7,59
